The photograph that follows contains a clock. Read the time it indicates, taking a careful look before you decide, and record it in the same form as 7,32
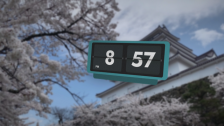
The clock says 8,57
